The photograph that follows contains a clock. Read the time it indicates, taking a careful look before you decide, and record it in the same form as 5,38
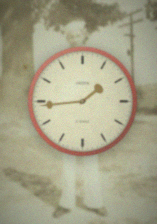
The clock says 1,44
